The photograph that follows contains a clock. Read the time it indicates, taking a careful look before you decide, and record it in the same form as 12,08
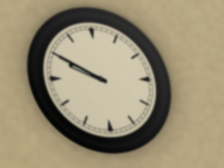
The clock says 9,50
